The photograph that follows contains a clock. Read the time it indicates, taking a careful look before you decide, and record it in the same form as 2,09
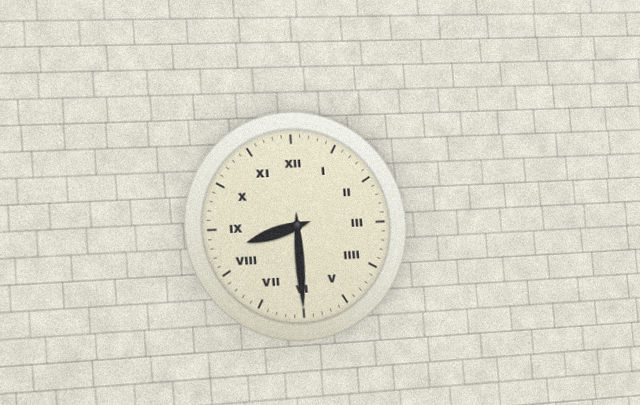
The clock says 8,30
